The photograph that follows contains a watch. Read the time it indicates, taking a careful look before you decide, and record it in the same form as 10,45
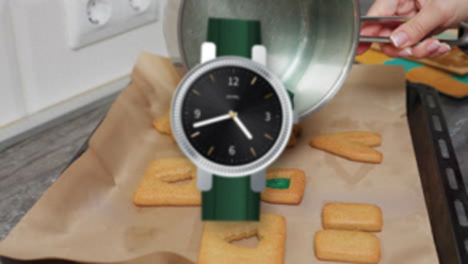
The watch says 4,42
